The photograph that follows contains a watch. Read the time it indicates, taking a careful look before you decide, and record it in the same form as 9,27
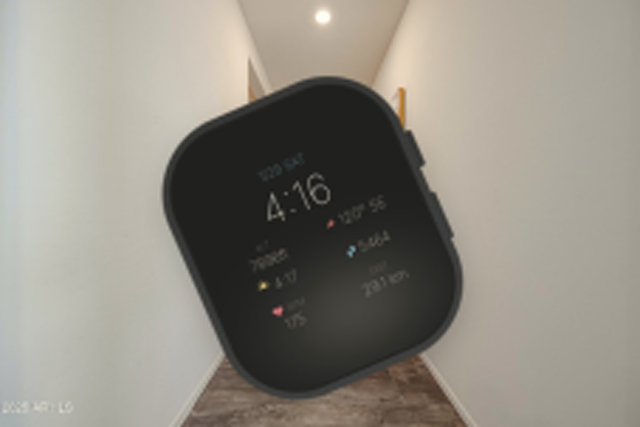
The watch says 4,16
